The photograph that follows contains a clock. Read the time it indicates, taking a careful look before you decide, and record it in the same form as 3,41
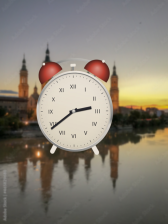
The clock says 2,39
